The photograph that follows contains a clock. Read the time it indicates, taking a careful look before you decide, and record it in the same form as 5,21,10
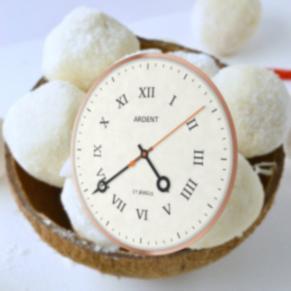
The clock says 4,39,09
